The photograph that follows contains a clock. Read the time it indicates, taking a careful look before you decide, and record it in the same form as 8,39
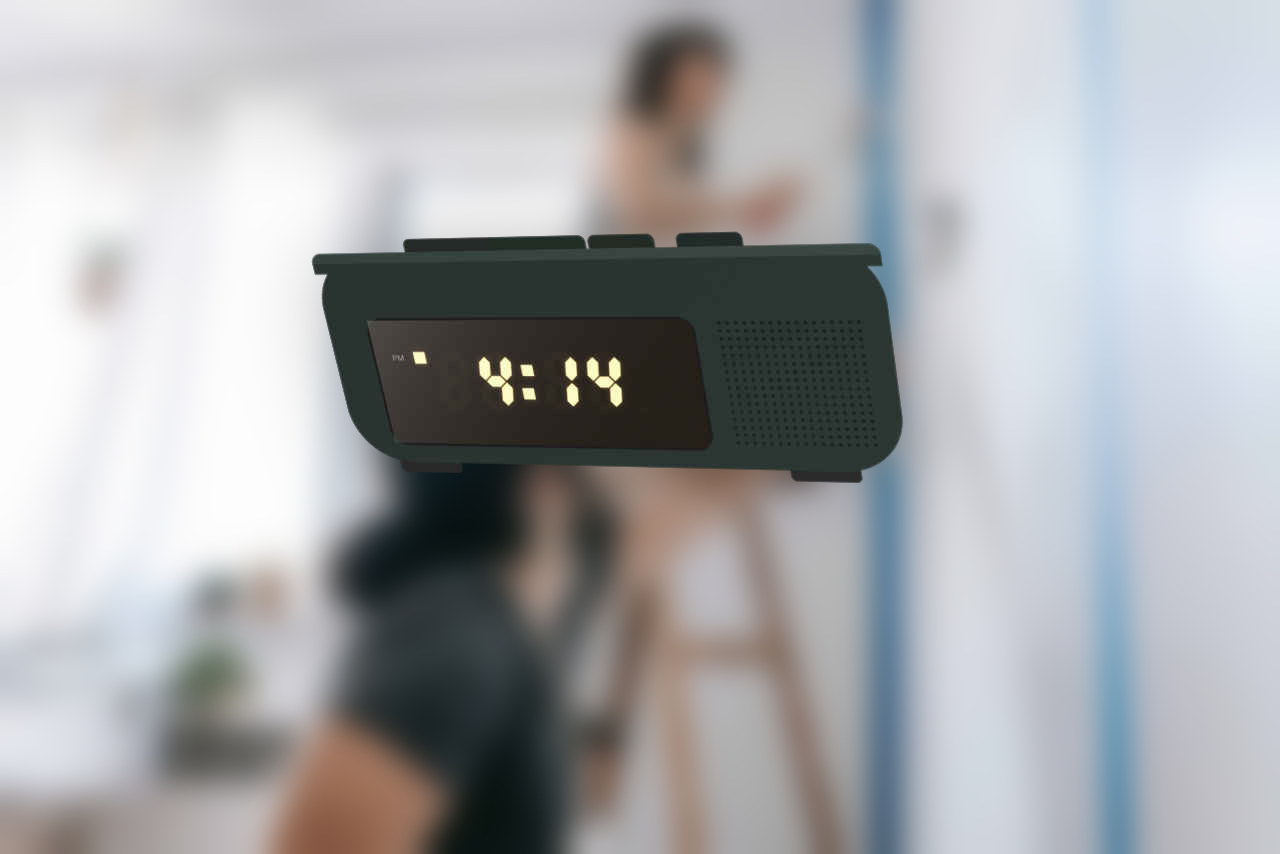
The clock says 4,14
